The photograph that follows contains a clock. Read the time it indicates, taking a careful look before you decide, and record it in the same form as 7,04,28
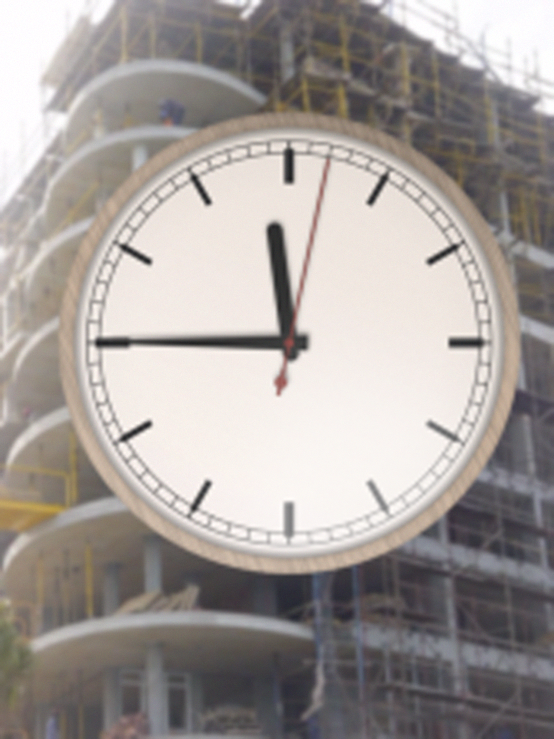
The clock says 11,45,02
